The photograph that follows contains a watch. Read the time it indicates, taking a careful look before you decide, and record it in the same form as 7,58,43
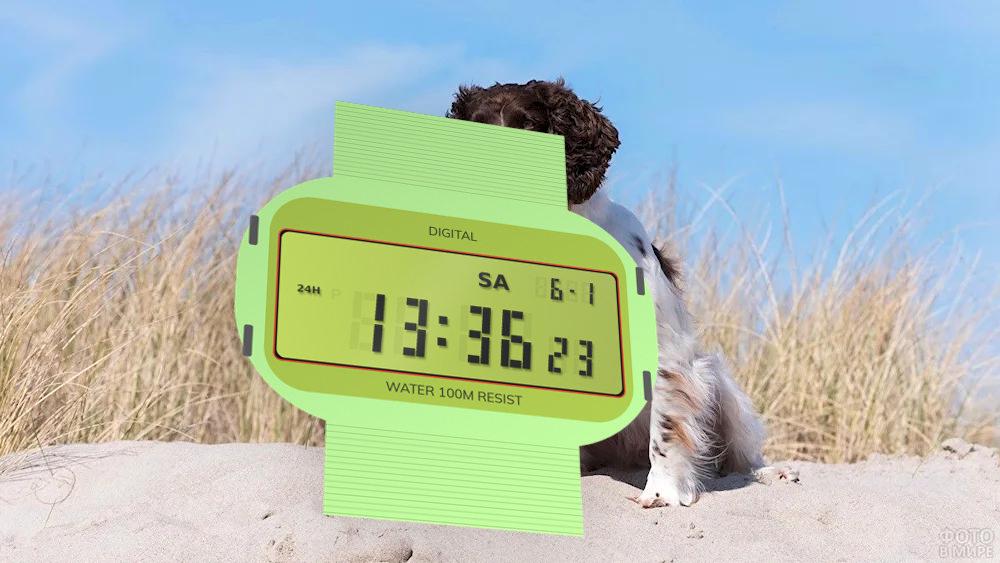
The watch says 13,36,23
